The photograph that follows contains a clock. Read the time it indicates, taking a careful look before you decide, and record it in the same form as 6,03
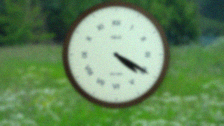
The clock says 4,20
